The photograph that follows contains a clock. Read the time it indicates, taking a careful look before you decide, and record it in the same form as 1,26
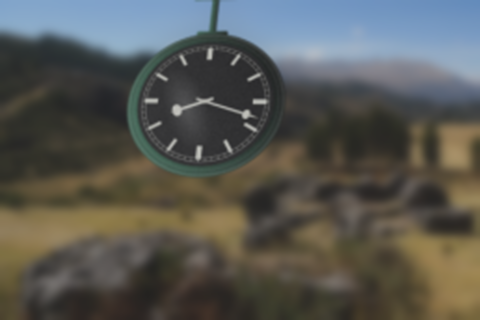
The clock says 8,18
